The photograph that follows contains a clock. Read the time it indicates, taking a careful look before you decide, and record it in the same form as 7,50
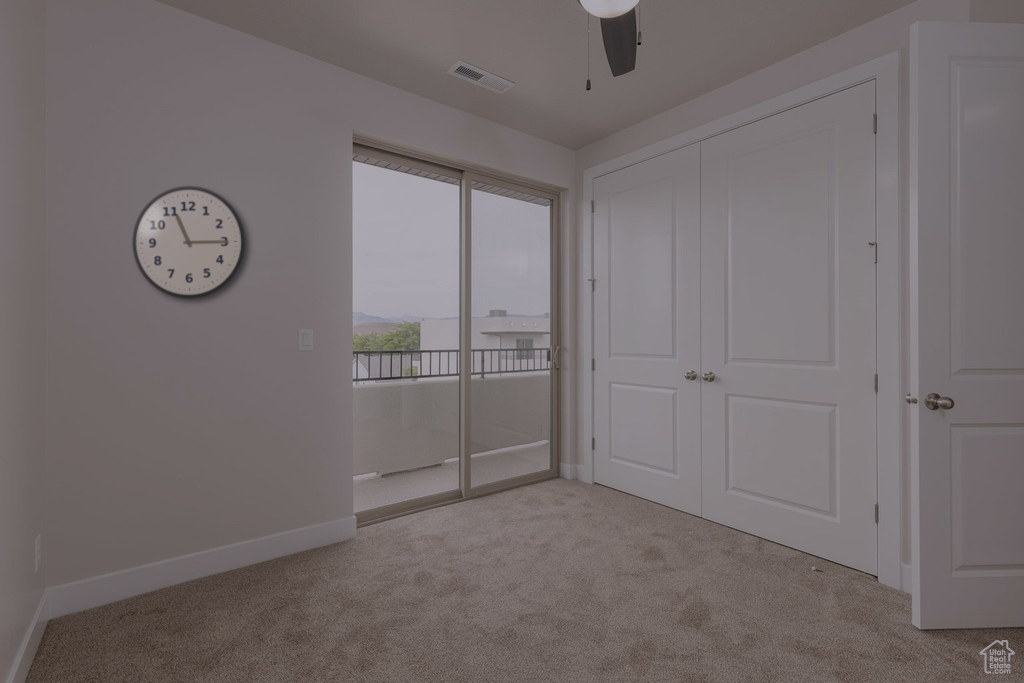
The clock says 11,15
